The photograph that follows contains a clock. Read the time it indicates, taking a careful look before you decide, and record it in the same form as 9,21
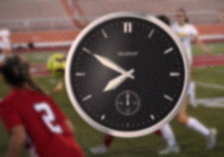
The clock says 7,50
